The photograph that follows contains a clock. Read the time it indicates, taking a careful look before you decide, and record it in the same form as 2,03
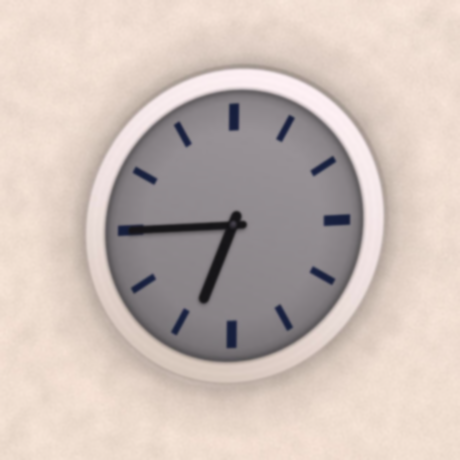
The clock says 6,45
